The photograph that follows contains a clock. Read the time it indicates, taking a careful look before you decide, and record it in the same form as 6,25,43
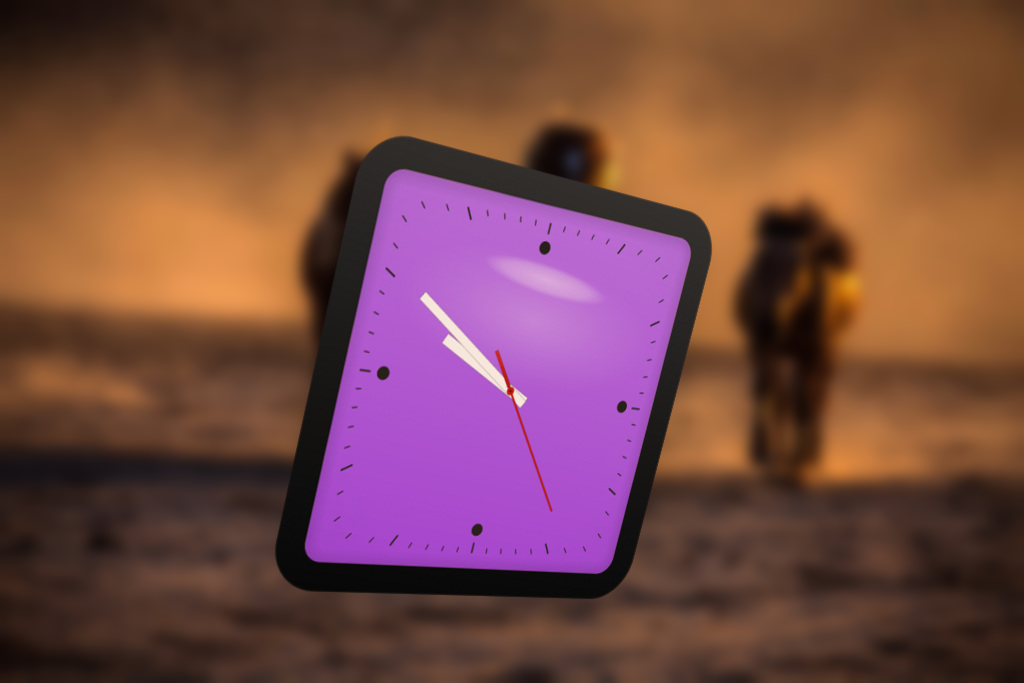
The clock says 9,50,24
